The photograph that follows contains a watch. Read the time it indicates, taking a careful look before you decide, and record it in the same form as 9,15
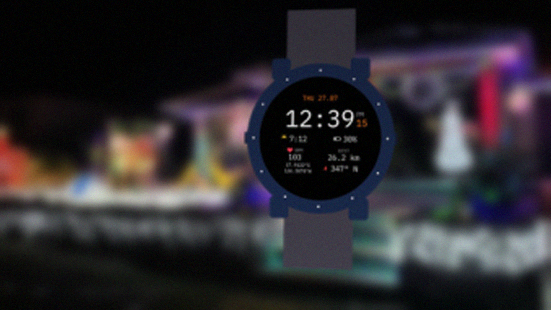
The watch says 12,39
